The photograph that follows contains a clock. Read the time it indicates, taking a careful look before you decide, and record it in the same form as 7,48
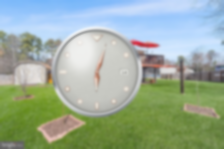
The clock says 6,03
